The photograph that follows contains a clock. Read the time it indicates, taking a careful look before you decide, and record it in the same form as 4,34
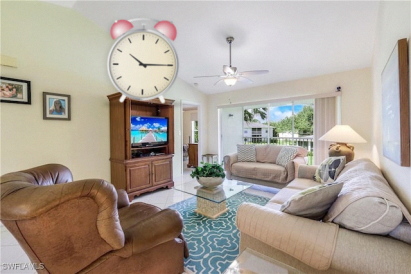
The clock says 10,15
